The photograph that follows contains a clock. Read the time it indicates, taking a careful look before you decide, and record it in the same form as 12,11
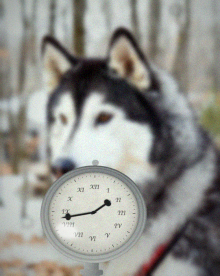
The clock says 1,43
